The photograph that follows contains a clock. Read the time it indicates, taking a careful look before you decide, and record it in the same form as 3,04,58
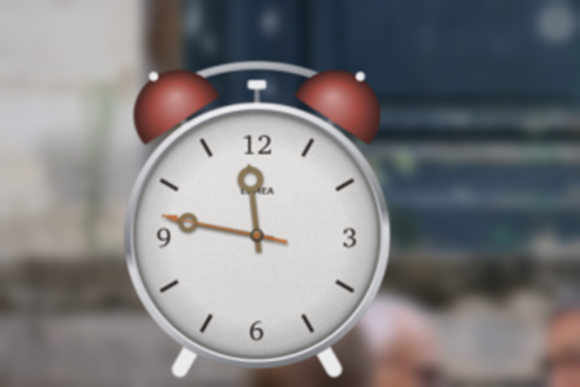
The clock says 11,46,47
